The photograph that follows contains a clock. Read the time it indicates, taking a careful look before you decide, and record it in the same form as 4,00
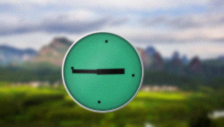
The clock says 2,44
